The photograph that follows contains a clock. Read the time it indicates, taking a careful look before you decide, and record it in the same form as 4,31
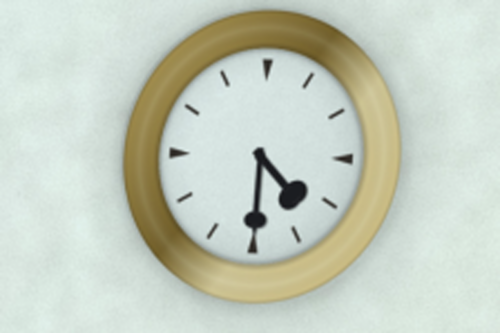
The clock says 4,30
